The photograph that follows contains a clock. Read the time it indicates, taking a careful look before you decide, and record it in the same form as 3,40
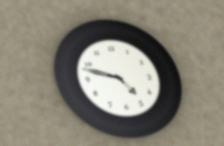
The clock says 4,48
